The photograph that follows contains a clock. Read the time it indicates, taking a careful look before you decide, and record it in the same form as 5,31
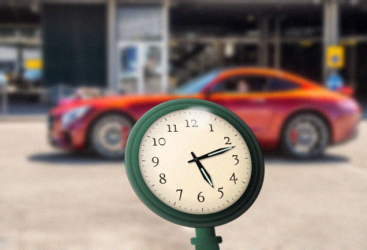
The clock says 5,12
